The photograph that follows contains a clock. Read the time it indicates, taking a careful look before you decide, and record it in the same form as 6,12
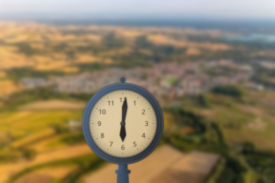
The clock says 6,01
